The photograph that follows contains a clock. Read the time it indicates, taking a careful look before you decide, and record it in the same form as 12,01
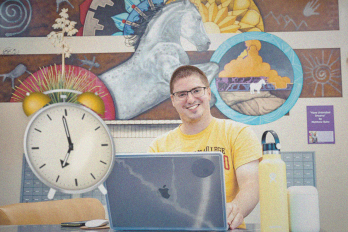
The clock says 6,59
